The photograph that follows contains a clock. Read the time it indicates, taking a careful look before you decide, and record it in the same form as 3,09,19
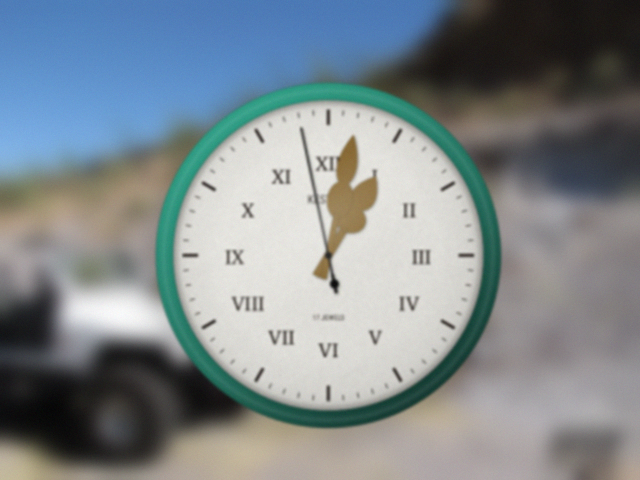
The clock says 1,01,58
